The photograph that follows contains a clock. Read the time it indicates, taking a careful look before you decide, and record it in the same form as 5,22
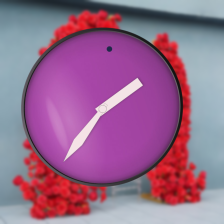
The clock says 1,35
